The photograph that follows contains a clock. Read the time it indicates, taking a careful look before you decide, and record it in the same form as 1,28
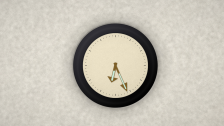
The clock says 6,26
